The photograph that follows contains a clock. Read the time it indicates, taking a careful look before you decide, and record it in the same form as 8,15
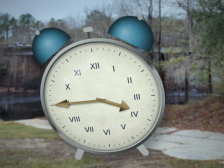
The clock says 3,45
